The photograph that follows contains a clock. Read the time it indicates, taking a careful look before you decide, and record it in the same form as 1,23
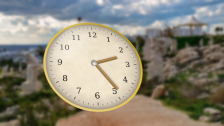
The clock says 2,24
